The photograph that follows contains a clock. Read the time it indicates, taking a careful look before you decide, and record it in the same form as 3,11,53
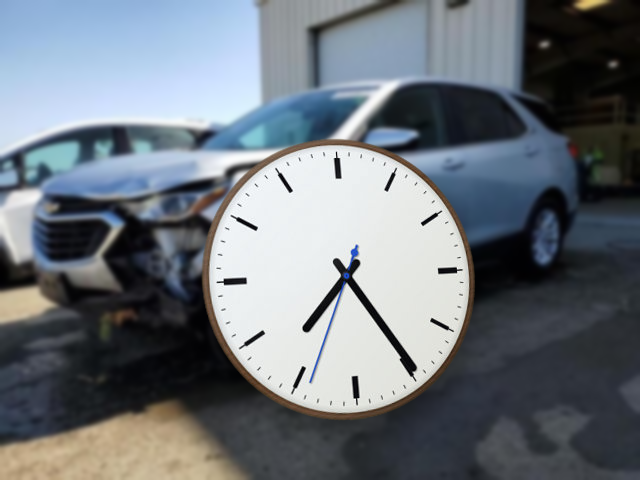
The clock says 7,24,34
